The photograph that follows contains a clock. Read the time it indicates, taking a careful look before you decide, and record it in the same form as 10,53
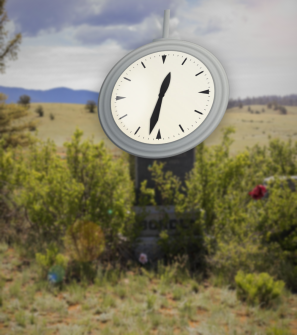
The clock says 12,32
